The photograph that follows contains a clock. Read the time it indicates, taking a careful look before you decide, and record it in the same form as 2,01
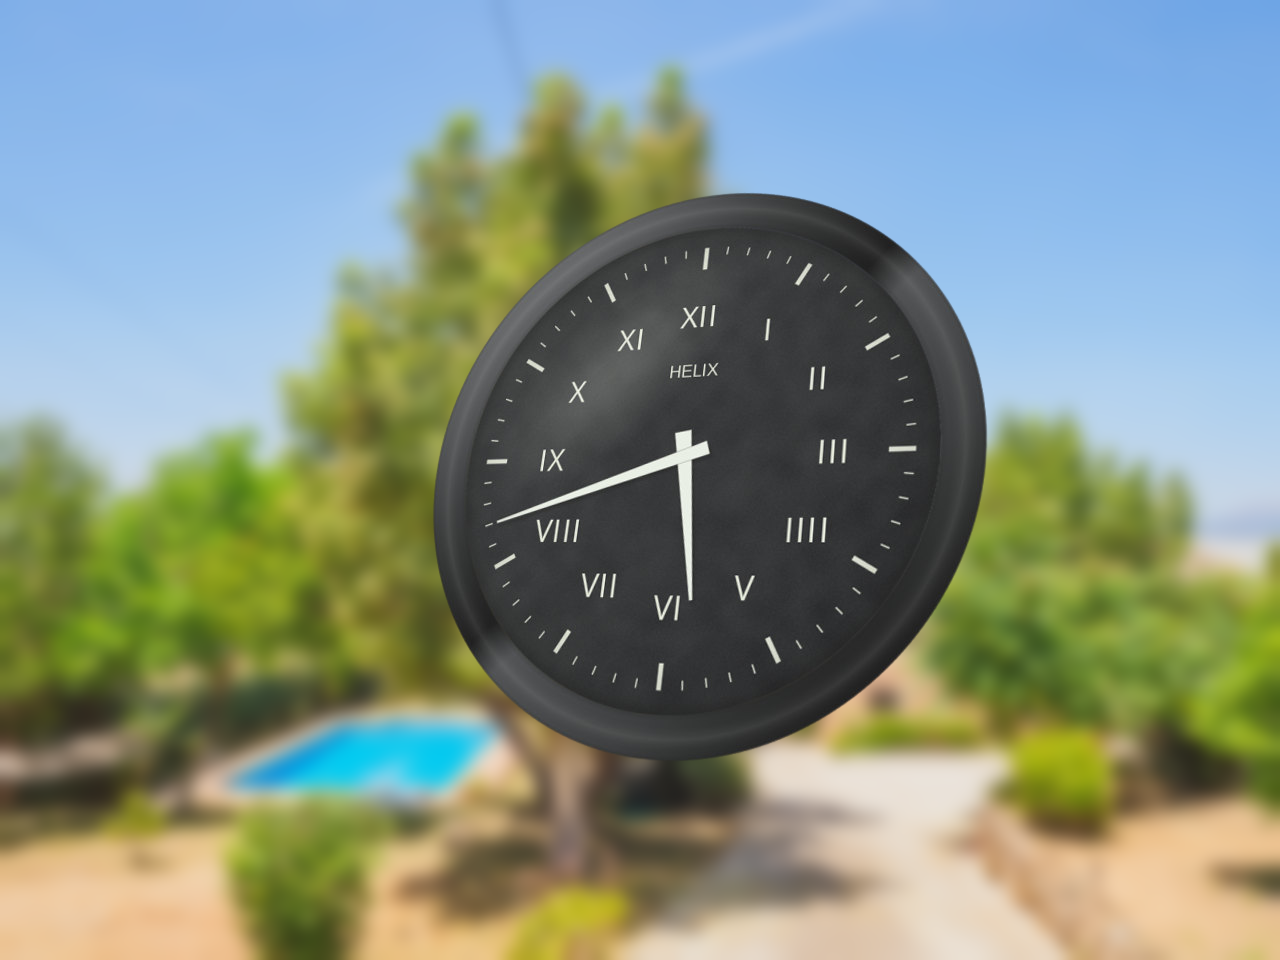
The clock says 5,42
